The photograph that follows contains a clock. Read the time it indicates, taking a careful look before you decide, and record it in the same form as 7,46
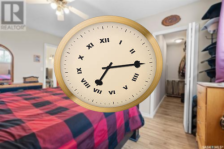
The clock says 7,15
